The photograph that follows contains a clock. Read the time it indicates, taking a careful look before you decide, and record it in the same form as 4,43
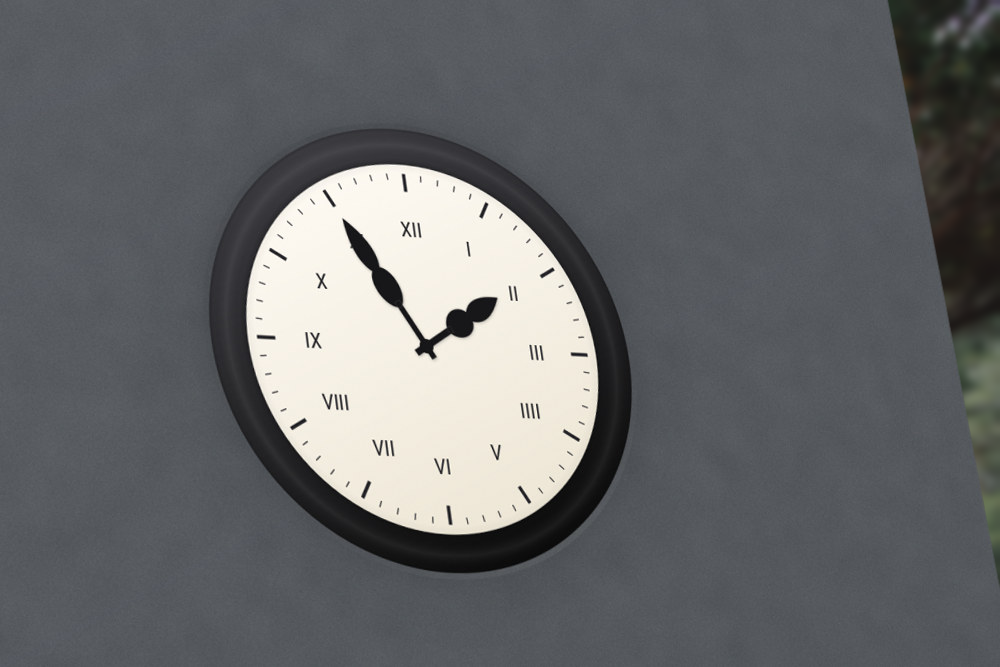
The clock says 1,55
